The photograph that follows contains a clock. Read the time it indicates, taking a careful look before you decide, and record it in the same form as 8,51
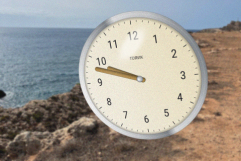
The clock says 9,48
